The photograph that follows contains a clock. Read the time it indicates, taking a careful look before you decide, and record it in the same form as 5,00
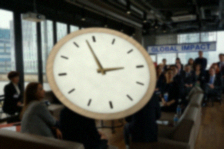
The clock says 2,58
